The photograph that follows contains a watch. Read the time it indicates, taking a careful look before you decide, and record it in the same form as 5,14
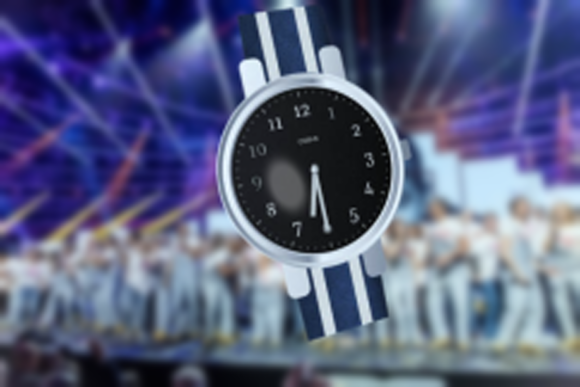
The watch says 6,30
